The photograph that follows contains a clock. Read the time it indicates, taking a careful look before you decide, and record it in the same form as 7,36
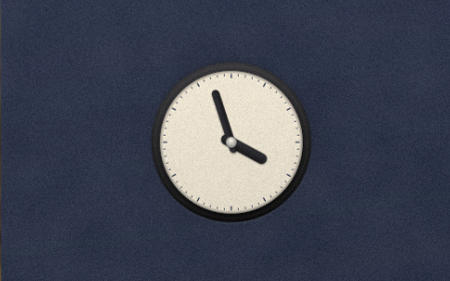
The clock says 3,57
